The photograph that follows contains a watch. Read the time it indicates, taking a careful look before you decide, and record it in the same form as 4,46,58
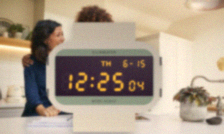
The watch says 12,25,04
